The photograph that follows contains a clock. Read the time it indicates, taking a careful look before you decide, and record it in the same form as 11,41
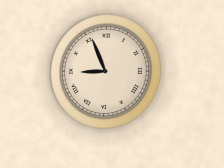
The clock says 8,56
